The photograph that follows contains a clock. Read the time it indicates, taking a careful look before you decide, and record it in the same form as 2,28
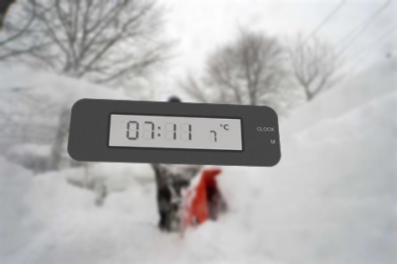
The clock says 7,11
